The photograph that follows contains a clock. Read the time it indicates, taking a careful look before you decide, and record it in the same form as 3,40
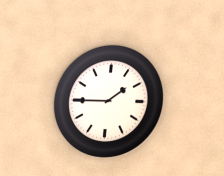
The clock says 1,45
